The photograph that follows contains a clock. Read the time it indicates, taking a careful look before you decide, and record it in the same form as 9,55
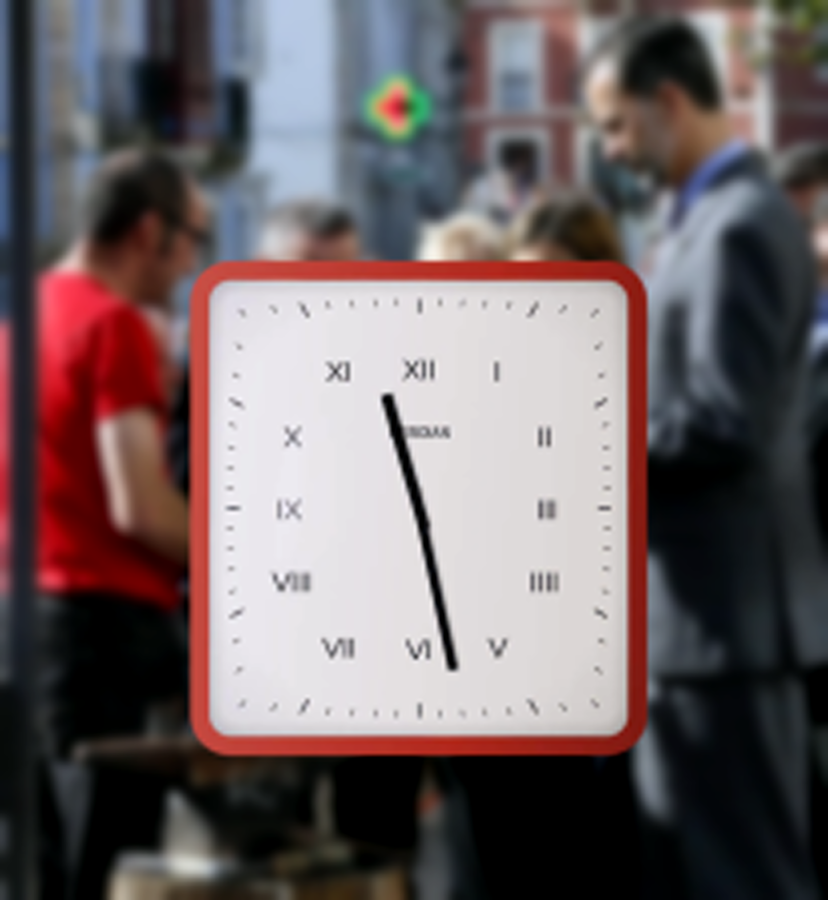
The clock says 11,28
